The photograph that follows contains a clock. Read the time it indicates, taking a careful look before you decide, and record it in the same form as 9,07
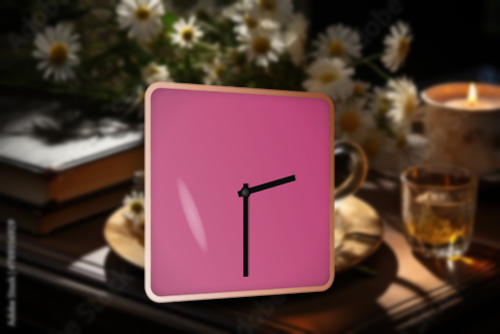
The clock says 2,30
